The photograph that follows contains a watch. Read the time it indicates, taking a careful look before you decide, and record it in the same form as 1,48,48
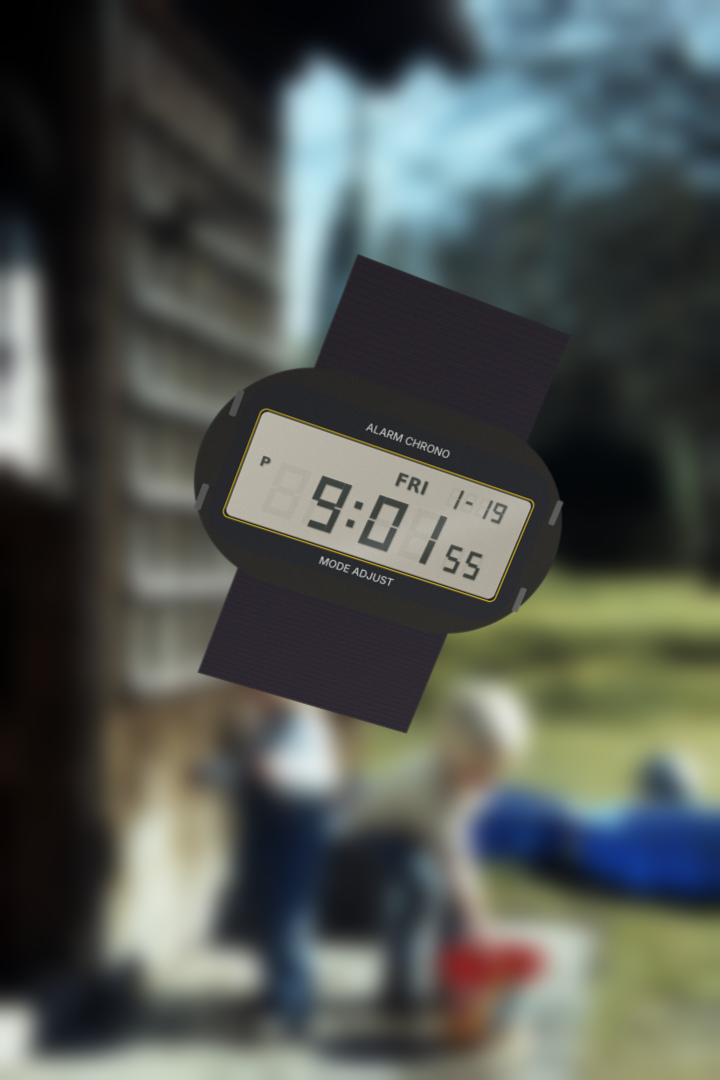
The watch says 9,01,55
